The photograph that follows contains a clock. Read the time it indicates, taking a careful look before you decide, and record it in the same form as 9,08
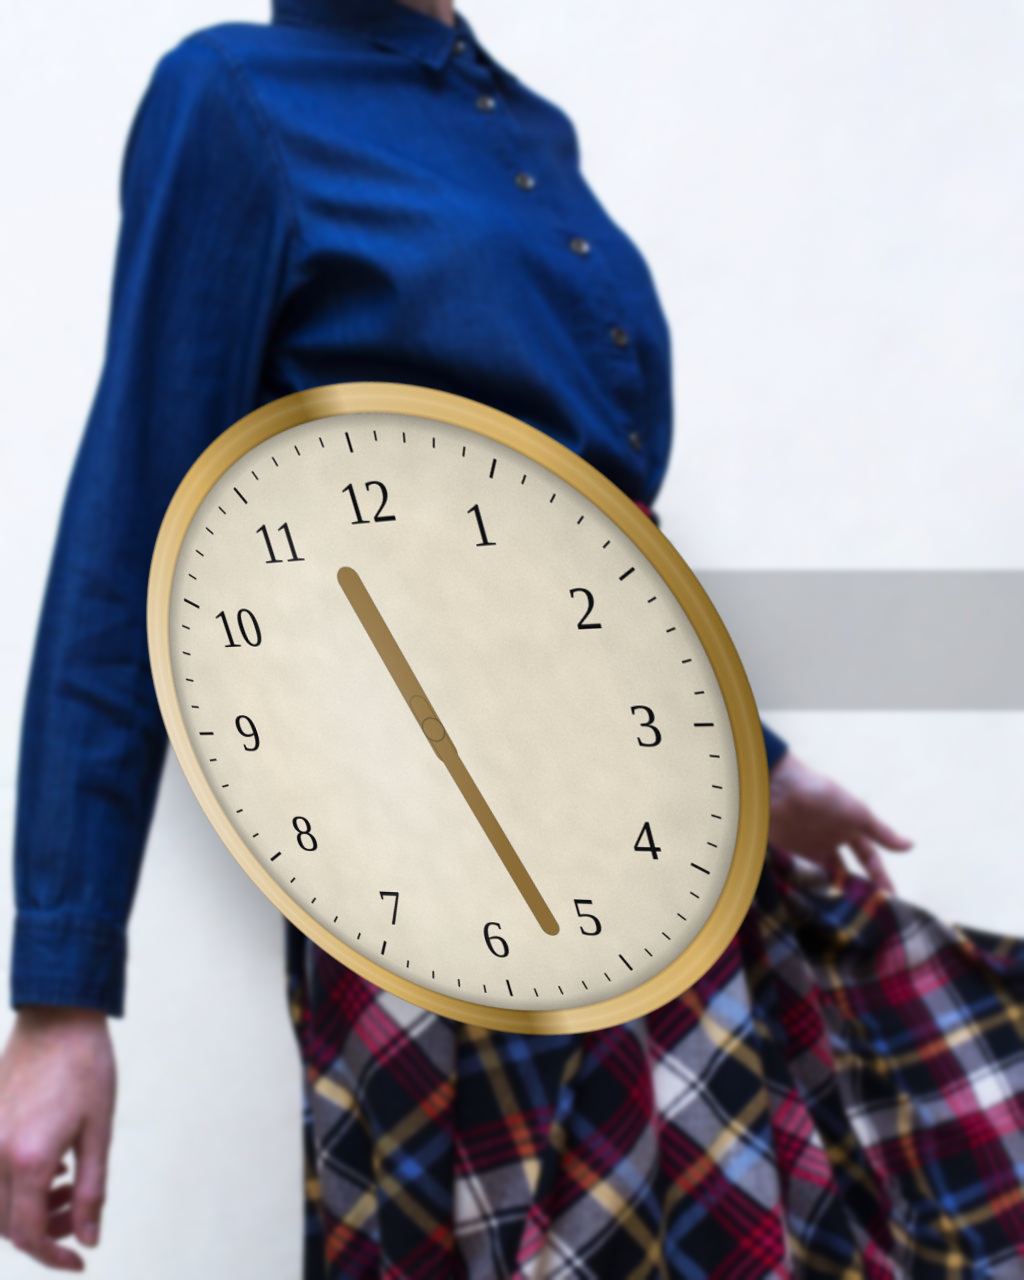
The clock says 11,27
